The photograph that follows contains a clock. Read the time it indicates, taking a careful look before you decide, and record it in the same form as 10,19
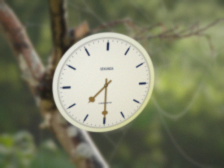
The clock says 7,30
